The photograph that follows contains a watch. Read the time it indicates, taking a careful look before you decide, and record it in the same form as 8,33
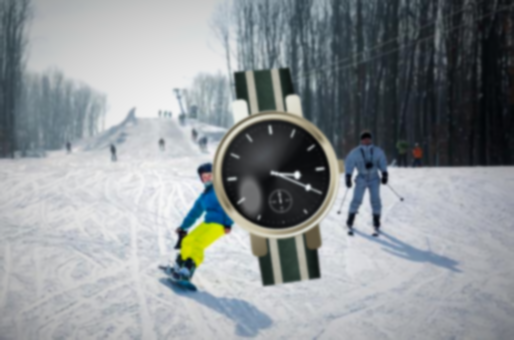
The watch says 3,20
